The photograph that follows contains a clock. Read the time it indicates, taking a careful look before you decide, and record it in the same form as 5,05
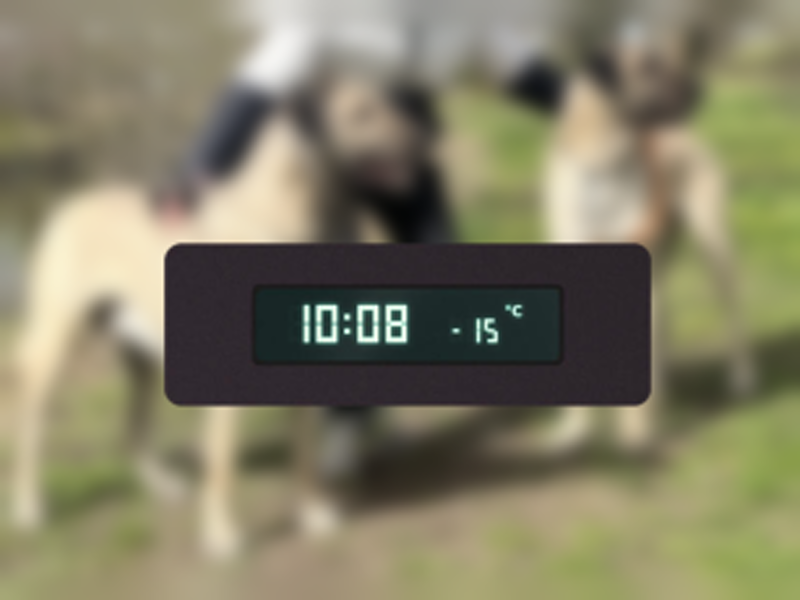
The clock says 10,08
